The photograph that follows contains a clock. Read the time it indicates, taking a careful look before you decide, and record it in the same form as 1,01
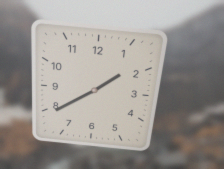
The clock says 1,39
